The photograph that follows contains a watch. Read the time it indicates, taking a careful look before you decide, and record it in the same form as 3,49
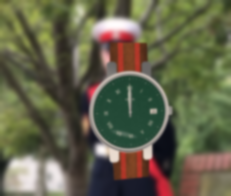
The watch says 12,00
